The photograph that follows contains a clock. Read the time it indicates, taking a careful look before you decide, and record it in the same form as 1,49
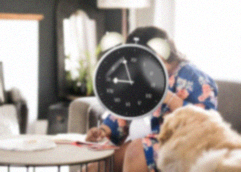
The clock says 8,56
